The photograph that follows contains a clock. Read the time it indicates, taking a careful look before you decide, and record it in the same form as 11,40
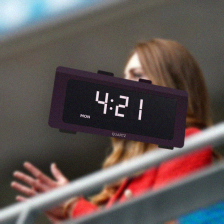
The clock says 4,21
